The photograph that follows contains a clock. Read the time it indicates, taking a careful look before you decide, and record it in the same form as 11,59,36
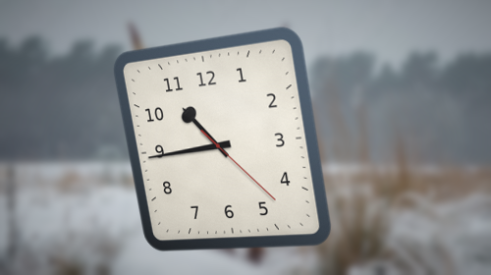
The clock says 10,44,23
